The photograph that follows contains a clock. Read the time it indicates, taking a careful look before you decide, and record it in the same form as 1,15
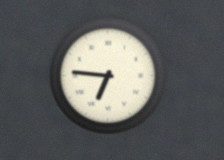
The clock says 6,46
